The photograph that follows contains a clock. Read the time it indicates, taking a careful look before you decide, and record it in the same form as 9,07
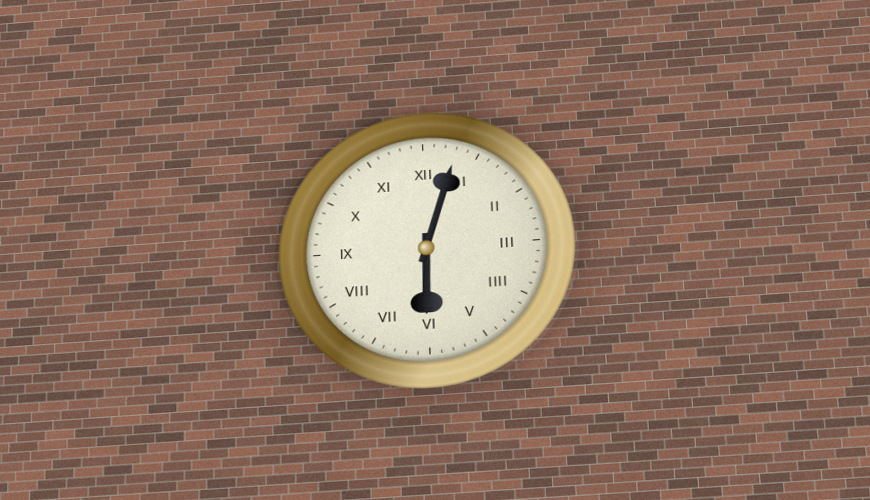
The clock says 6,03
